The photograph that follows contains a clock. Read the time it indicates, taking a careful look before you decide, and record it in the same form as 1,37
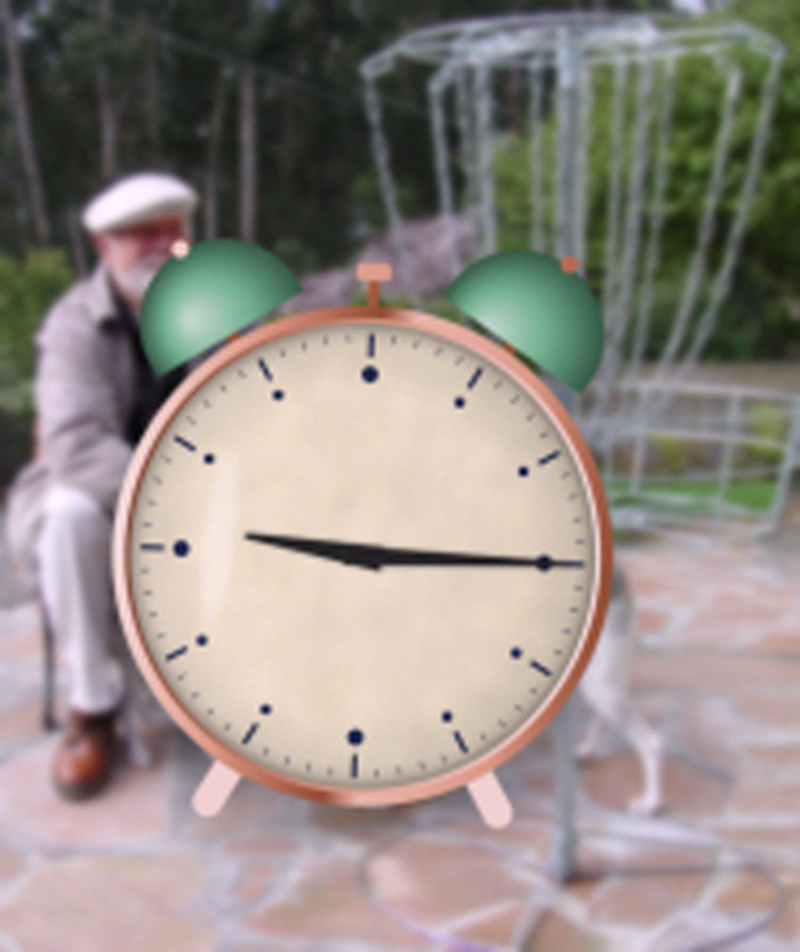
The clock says 9,15
